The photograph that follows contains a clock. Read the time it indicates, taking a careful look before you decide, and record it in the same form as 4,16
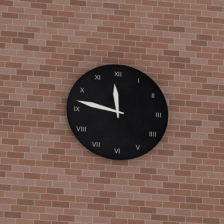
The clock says 11,47
